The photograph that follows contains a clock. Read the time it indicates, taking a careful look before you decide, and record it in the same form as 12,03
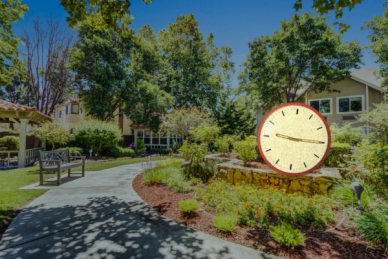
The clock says 9,15
